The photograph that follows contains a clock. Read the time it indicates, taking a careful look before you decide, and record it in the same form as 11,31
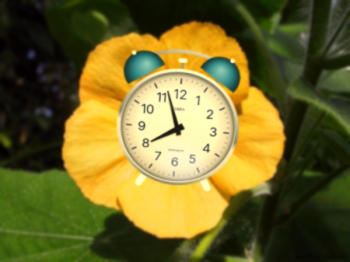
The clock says 7,57
